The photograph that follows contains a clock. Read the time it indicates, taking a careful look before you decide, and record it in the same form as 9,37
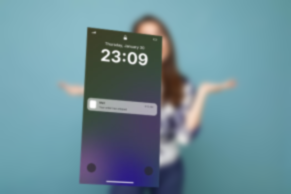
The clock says 23,09
